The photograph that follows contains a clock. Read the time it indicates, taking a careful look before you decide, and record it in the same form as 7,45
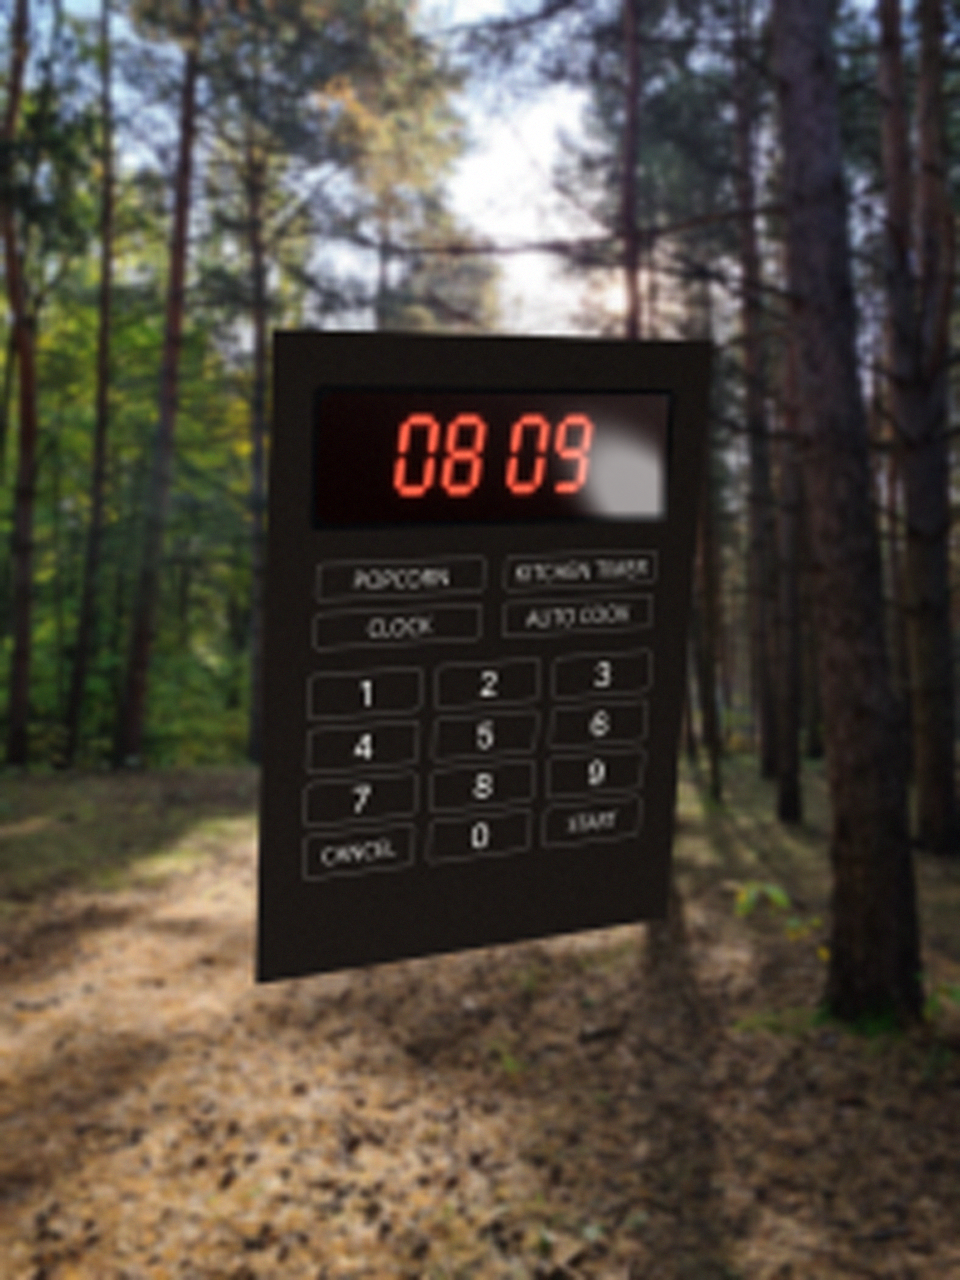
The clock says 8,09
